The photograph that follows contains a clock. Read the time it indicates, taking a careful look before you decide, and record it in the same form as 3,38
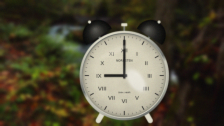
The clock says 9,00
